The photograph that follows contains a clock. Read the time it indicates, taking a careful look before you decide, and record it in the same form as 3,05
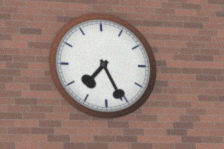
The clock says 7,26
